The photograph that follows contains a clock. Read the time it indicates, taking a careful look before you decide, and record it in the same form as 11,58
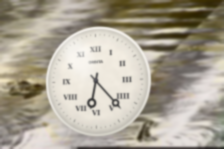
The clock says 6,23
